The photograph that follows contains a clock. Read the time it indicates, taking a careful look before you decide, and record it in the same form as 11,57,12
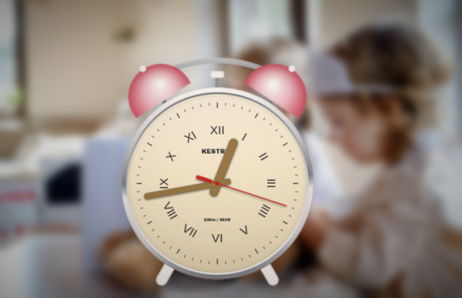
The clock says 12,43,18
